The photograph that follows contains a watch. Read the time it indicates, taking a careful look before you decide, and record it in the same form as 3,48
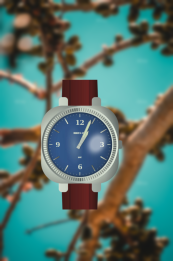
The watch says 1,04
